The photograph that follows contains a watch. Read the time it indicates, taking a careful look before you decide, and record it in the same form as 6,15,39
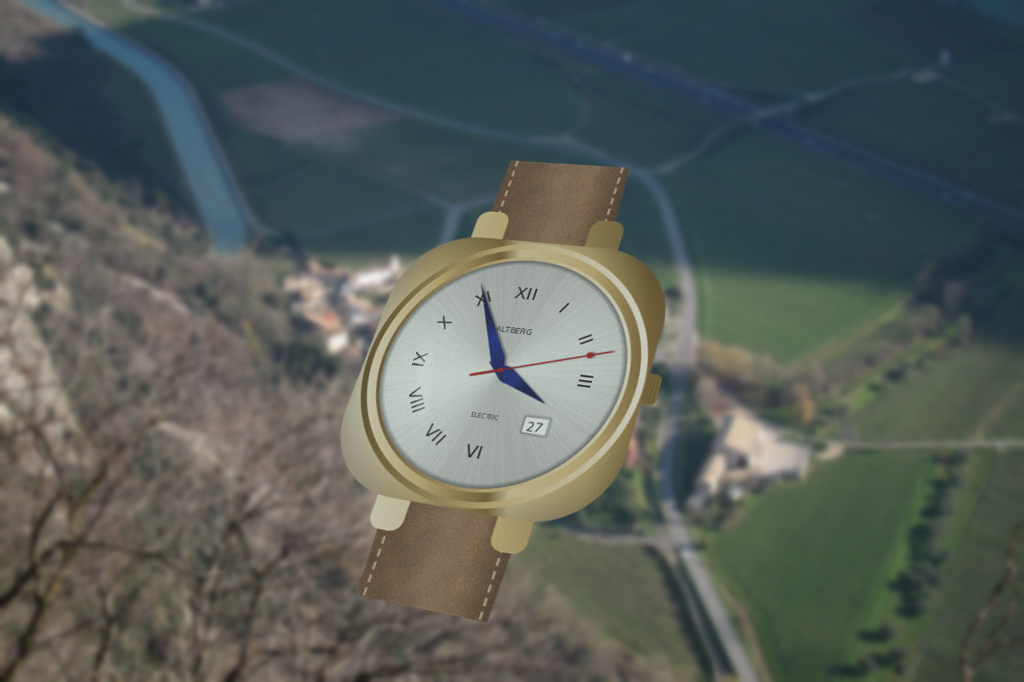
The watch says 3,55,12
